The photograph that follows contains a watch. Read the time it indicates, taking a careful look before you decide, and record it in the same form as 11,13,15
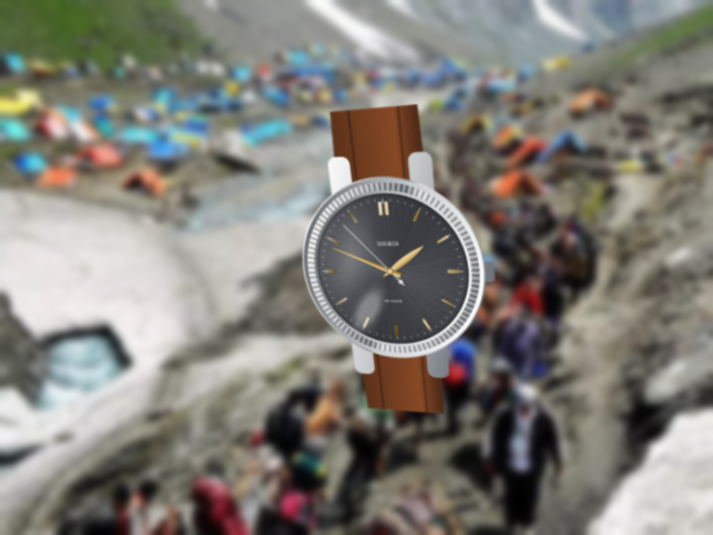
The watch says 1,48,53
